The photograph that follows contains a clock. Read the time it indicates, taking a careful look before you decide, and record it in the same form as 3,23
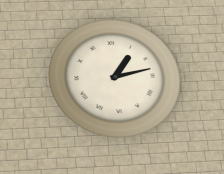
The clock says 1,13
